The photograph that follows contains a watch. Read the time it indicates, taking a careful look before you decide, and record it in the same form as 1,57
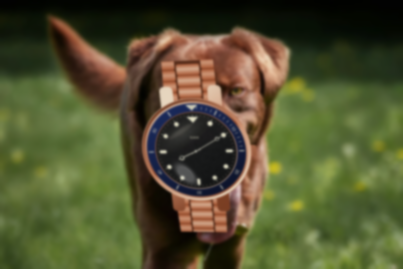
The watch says 8,10
